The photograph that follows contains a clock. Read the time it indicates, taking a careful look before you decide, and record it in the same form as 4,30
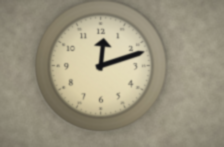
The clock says 12,12
